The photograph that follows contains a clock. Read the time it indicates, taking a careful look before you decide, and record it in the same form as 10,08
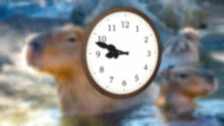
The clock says 8,48
